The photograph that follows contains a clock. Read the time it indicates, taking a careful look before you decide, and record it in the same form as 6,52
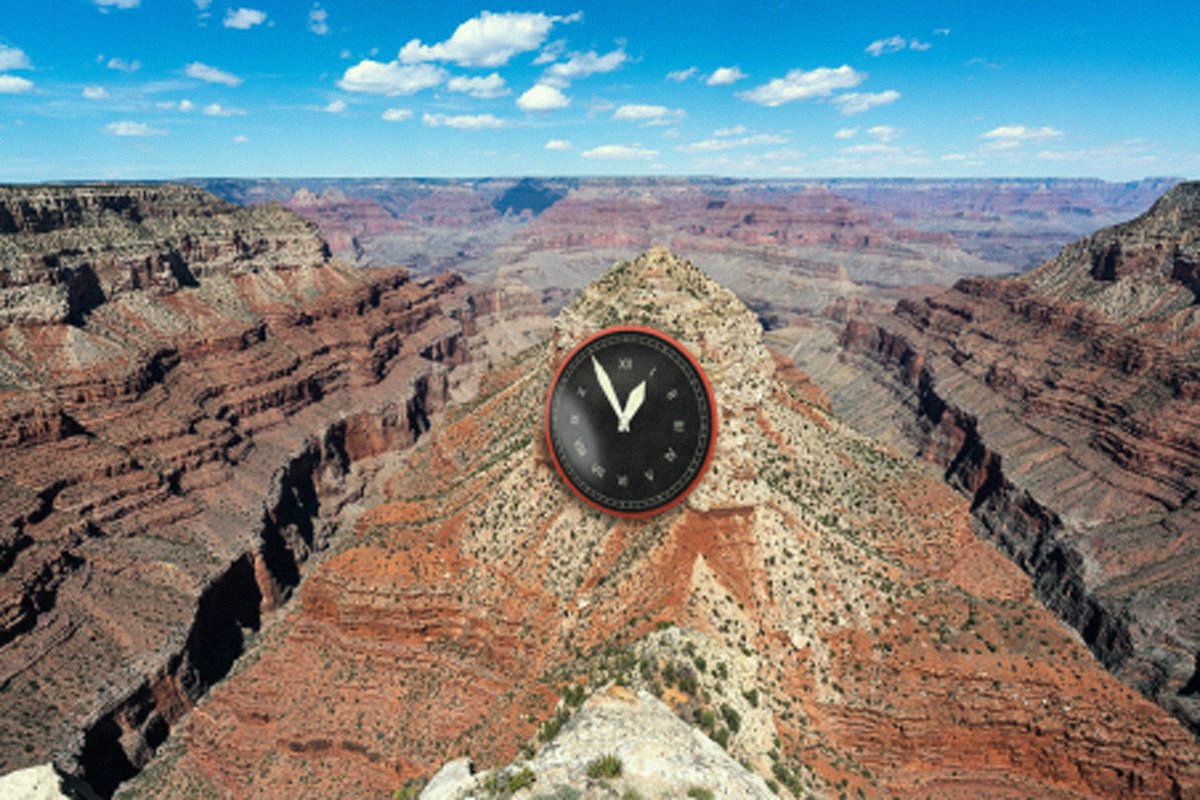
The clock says 12,55
